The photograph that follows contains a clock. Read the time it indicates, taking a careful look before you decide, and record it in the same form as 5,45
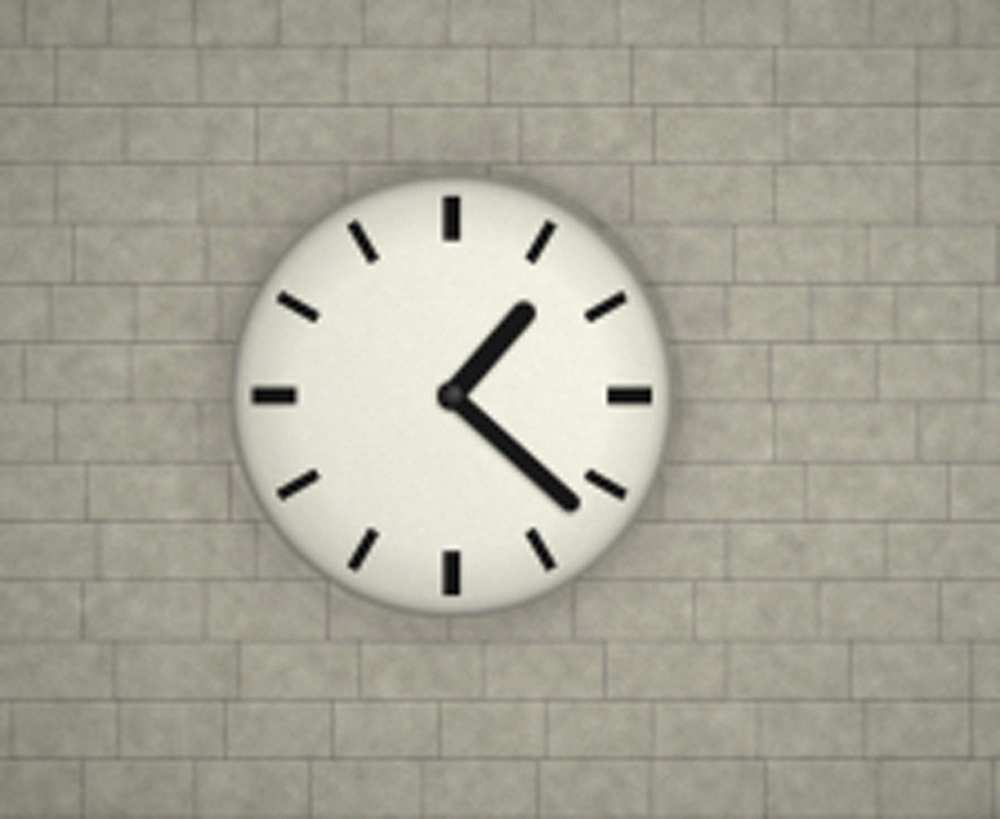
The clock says 1,22
